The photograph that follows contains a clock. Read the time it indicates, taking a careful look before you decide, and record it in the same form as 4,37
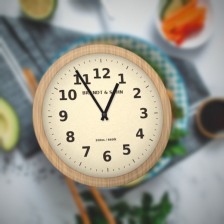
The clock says 12,55
